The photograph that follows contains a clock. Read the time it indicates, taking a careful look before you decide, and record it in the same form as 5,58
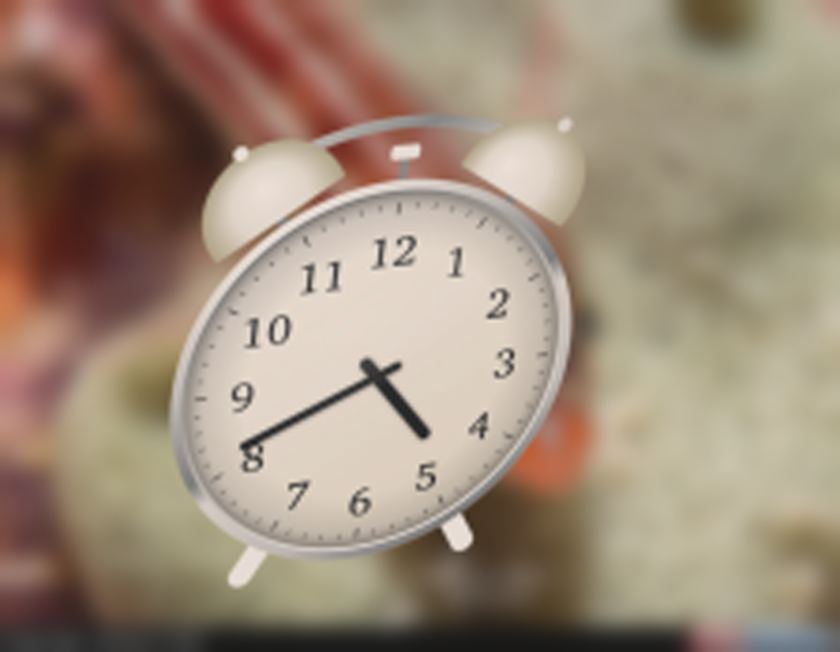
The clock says 4,41
